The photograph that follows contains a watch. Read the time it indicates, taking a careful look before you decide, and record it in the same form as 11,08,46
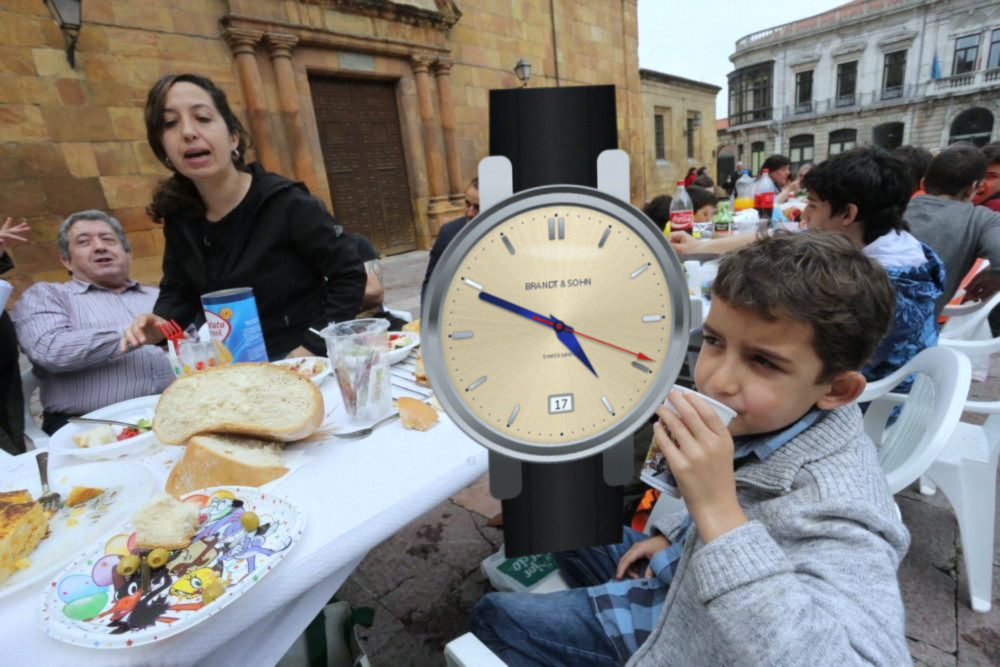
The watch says 4,49,19
